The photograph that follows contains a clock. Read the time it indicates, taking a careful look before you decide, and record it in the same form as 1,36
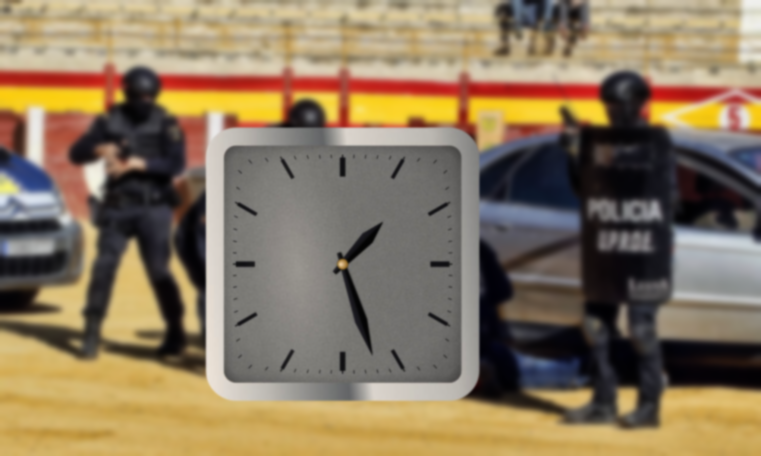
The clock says 1,27
